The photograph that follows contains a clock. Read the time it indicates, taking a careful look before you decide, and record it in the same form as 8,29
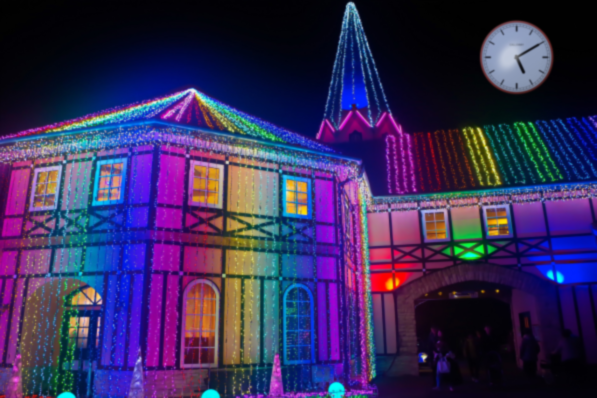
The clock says 5,10
